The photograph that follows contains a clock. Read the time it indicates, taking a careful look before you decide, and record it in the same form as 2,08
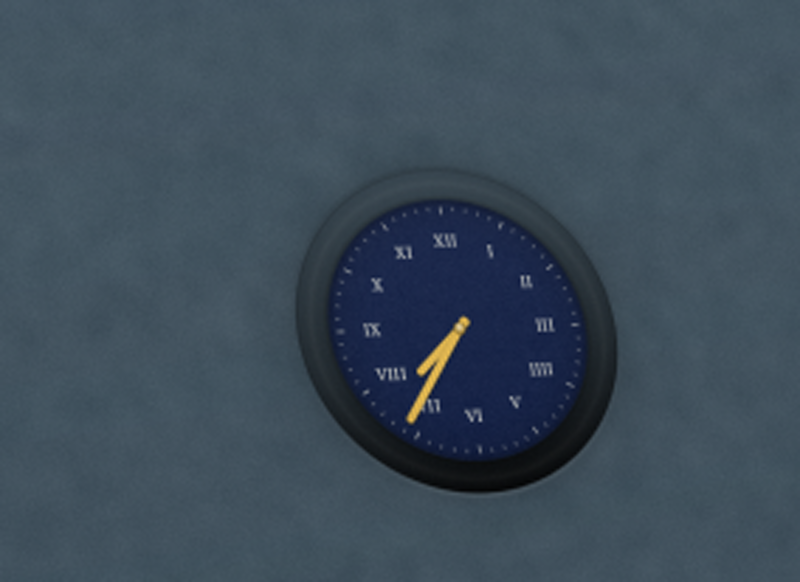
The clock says 7,36
